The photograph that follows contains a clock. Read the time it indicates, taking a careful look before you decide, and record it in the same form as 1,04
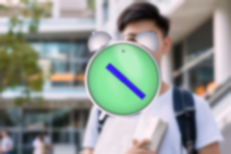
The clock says 10,22
